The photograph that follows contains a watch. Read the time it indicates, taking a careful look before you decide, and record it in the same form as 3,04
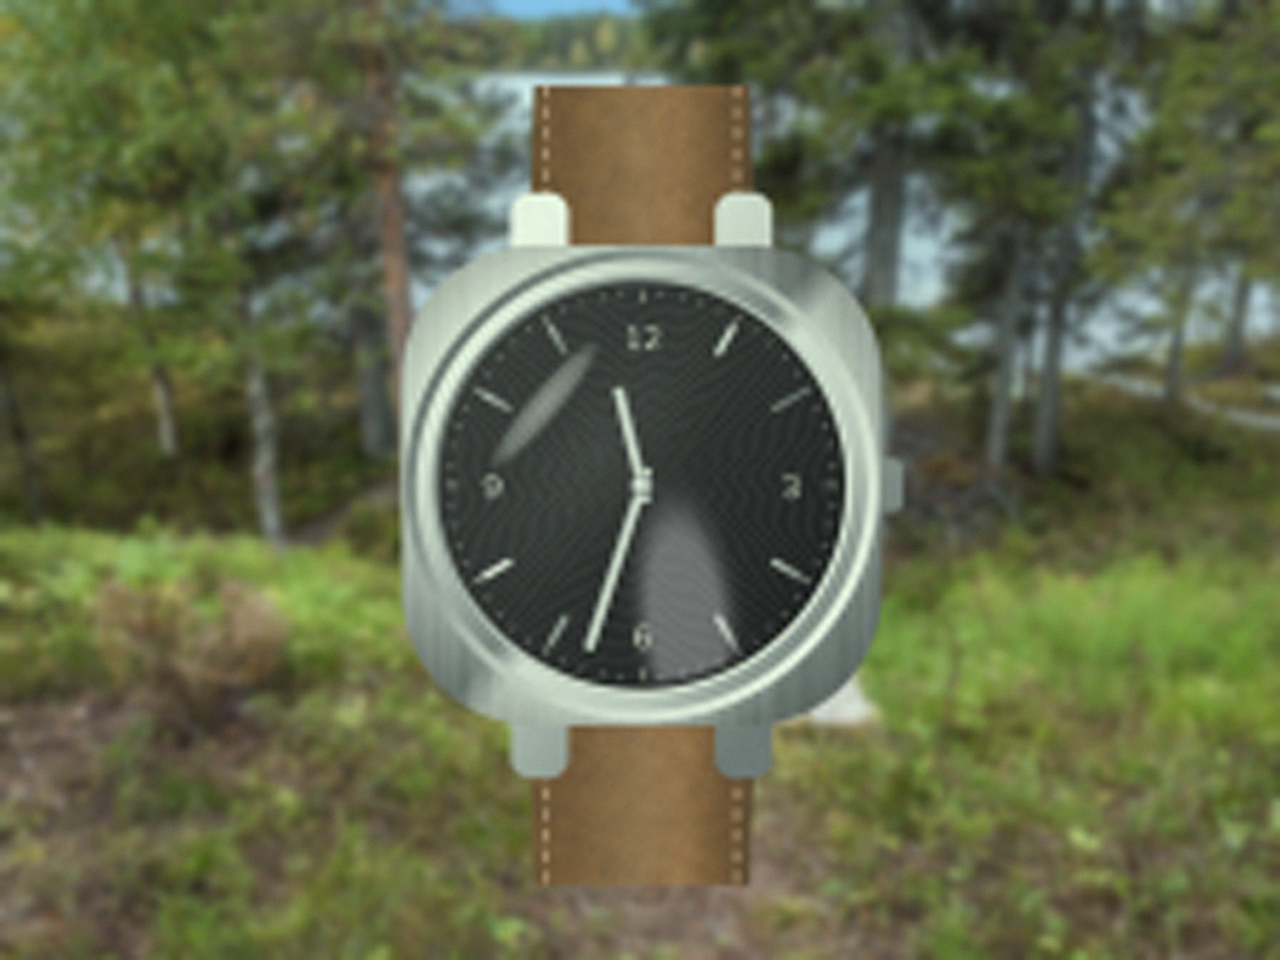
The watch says 11,33
